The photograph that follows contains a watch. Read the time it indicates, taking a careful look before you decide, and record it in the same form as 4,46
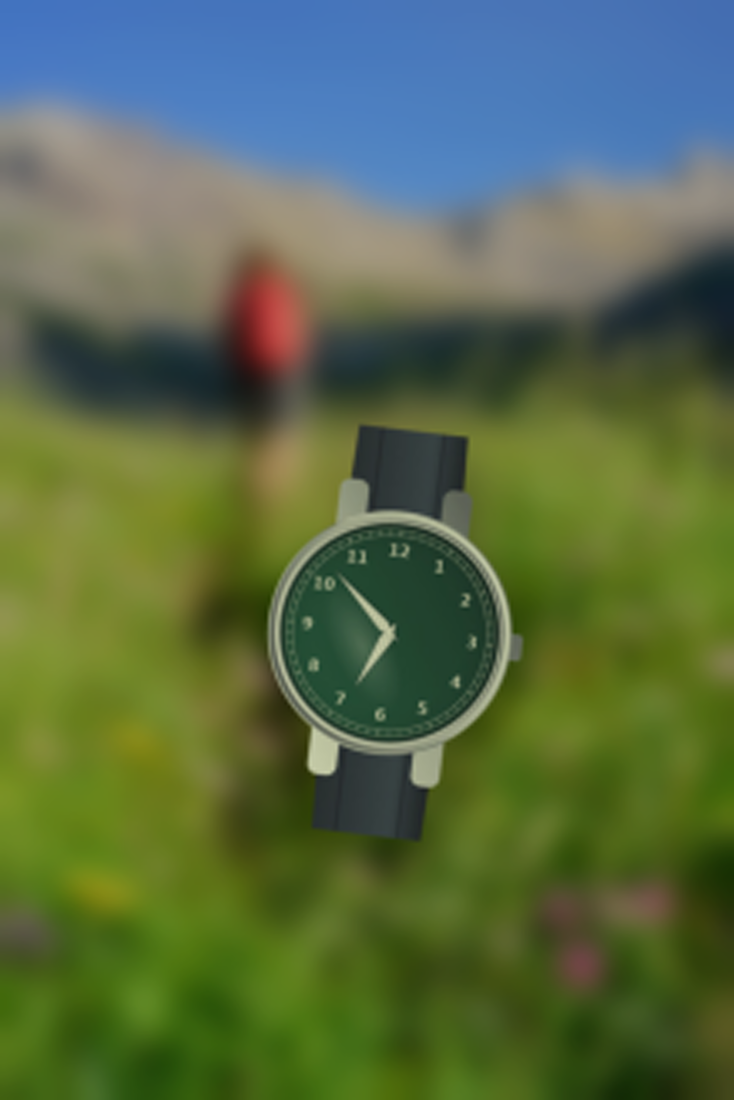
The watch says 6,52
